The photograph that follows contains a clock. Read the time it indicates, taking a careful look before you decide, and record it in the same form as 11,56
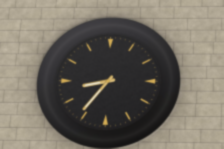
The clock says 8,36
